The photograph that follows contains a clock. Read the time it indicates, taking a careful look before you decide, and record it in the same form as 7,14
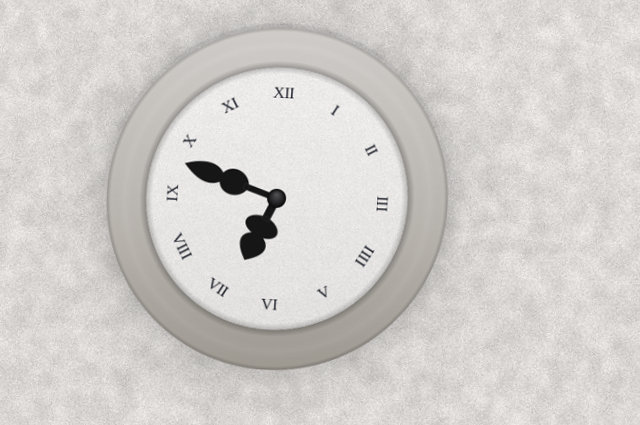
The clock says 6,48
